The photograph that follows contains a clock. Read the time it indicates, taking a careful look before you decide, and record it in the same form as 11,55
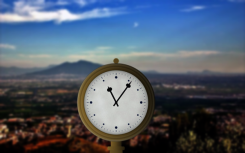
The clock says 11,06
